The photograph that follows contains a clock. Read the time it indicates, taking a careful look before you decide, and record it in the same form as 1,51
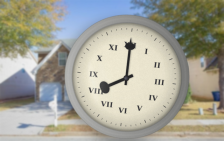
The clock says 8,00
